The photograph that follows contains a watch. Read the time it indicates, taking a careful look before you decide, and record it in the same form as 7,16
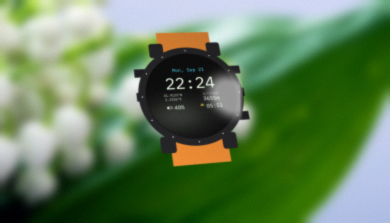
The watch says 22,24
